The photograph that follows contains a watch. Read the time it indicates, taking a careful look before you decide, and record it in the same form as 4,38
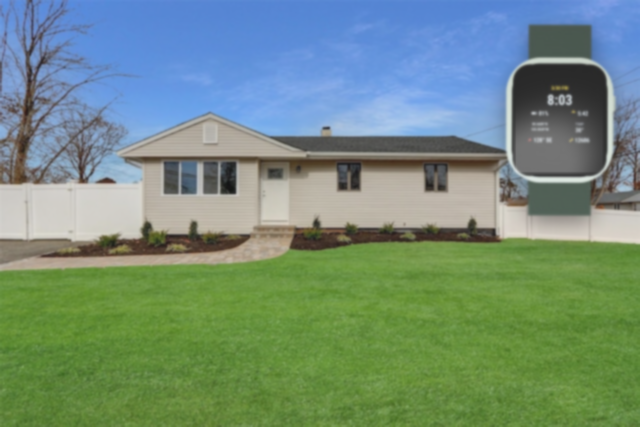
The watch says 8,03
